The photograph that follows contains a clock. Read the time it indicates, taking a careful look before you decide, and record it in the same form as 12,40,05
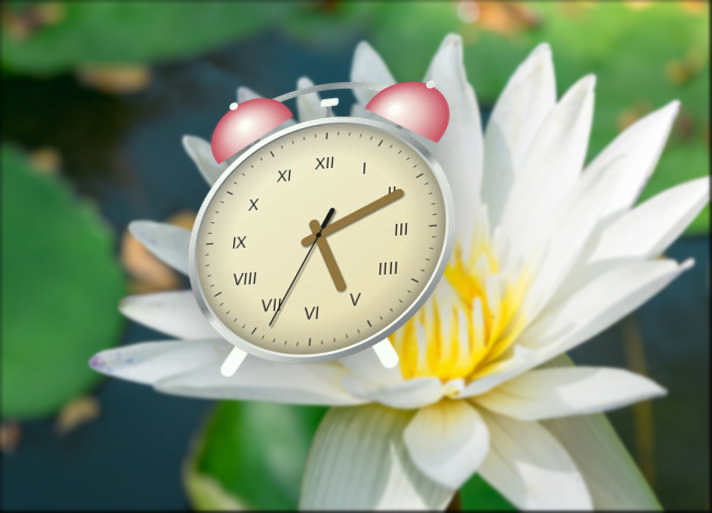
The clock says 5,10,34
